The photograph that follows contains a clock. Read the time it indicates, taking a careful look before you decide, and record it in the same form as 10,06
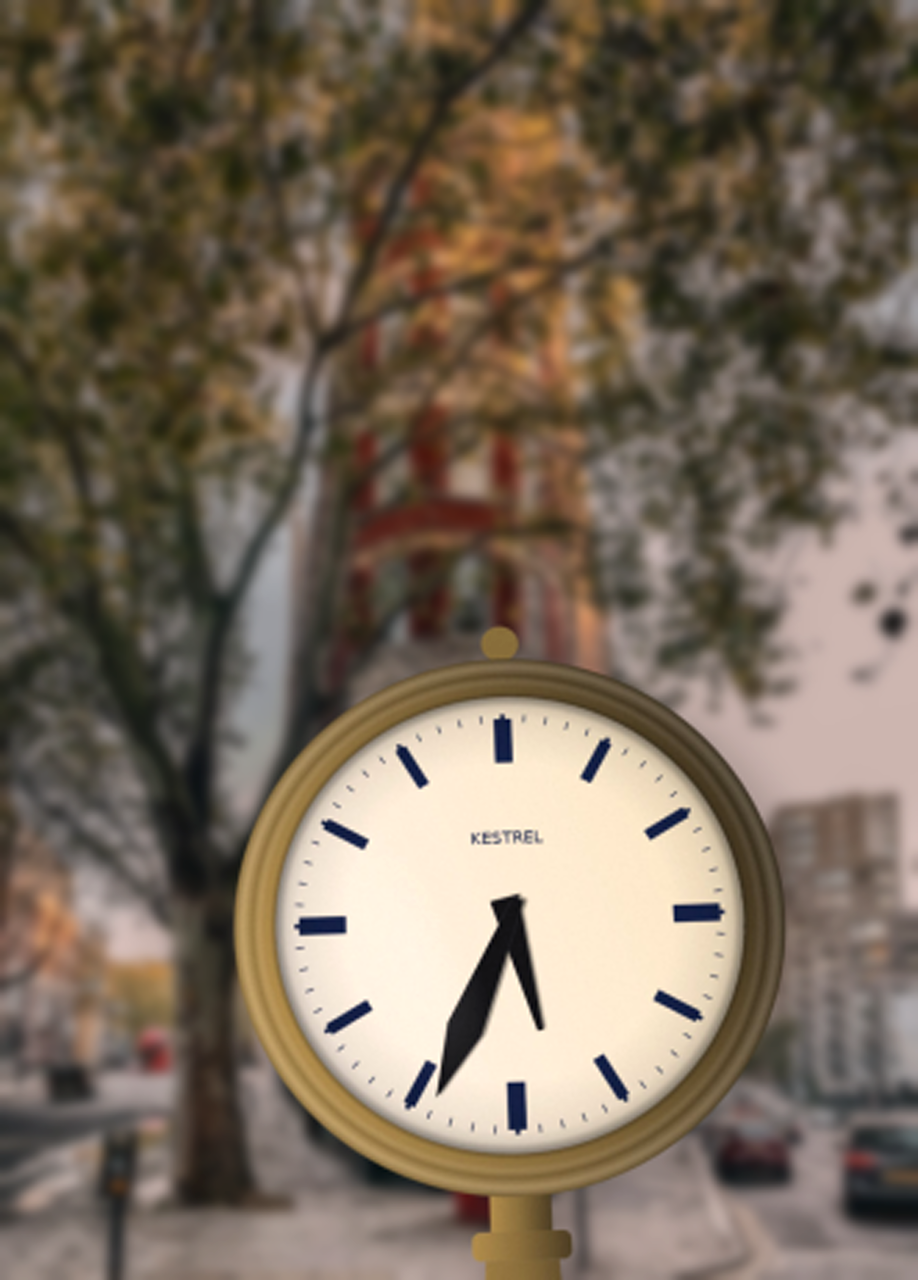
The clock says 5,34
